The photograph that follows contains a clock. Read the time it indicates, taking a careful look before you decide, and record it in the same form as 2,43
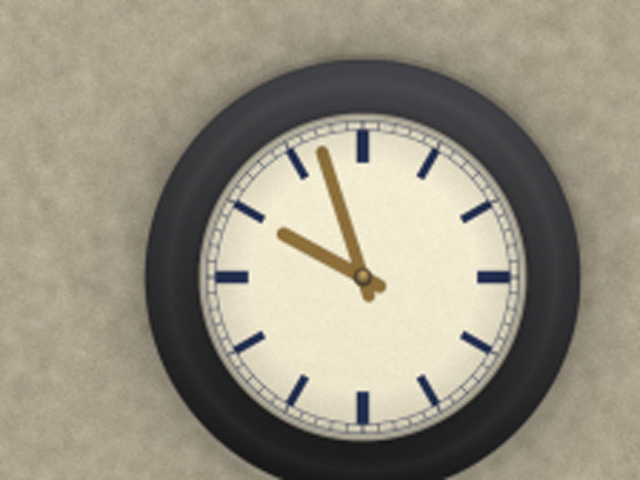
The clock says 9,57
